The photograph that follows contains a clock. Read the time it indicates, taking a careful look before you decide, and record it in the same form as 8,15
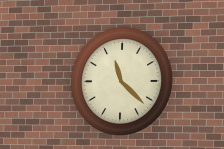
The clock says 11,22
